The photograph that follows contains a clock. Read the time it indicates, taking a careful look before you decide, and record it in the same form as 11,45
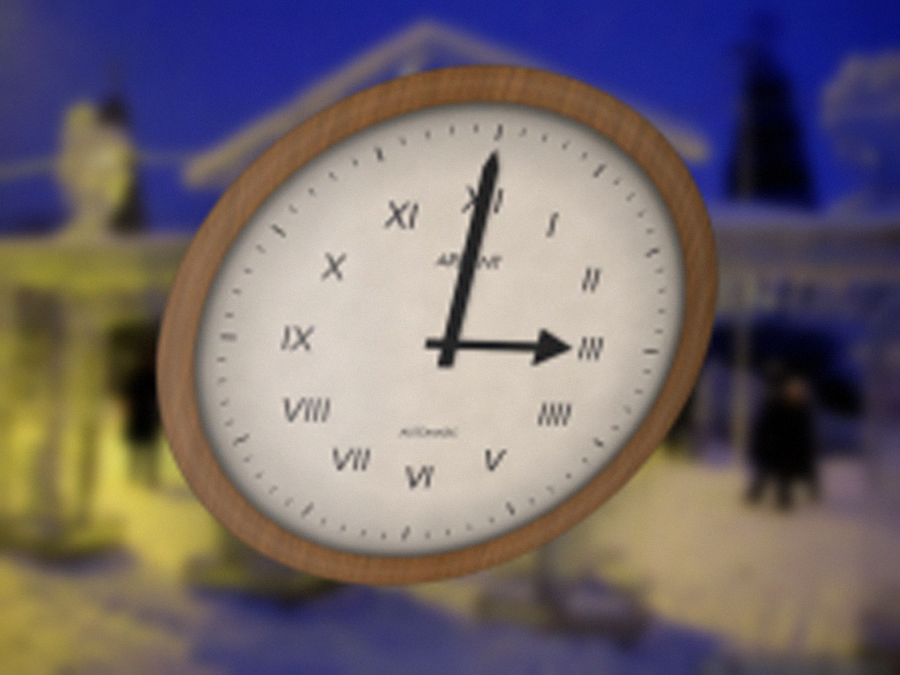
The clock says 3,00
